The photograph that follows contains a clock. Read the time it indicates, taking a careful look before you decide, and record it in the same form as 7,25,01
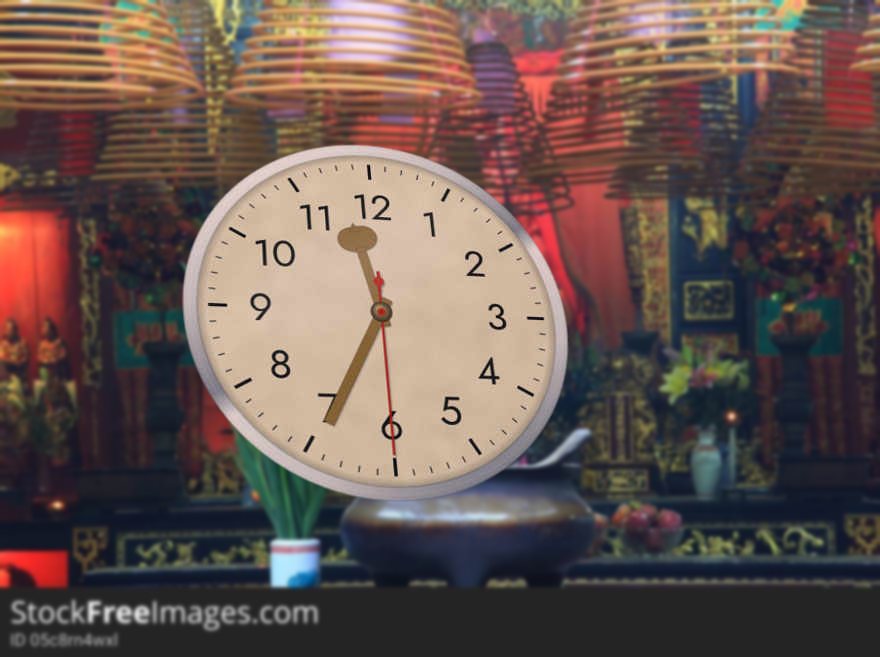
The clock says 11,34,30
